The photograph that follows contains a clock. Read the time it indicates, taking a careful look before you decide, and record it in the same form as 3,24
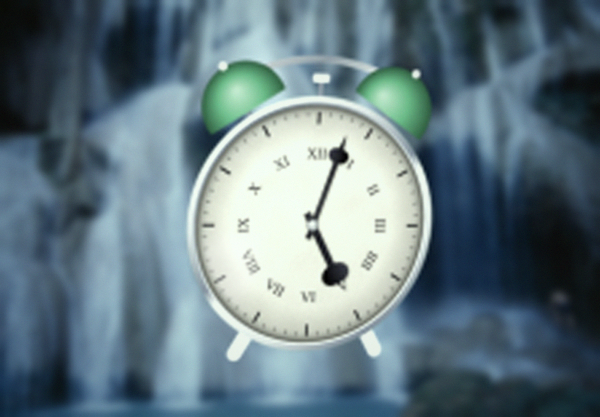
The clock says 5,03
